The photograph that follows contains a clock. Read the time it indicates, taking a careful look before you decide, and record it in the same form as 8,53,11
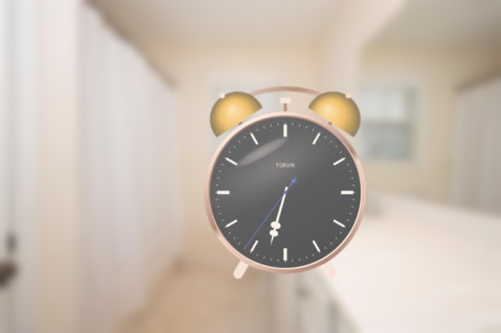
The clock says 6,32,36
